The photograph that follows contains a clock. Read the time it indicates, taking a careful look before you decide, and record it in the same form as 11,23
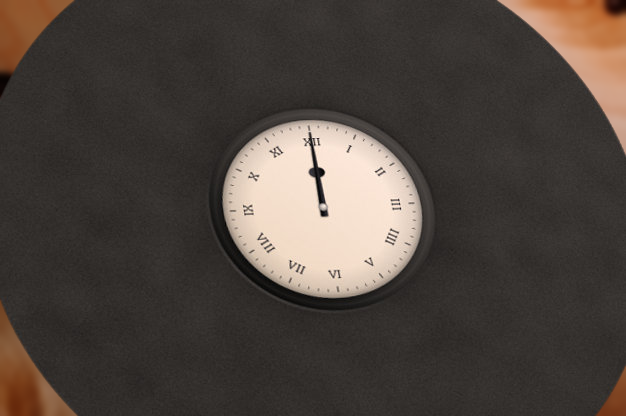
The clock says 12,00
